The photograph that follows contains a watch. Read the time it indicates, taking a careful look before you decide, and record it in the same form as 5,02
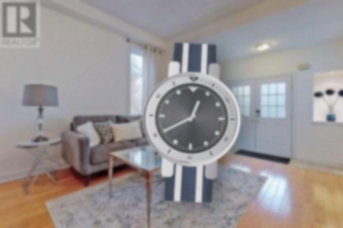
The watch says 12,40
